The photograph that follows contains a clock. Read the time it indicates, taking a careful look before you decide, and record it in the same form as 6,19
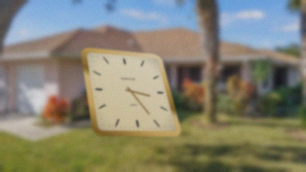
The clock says 3,25
